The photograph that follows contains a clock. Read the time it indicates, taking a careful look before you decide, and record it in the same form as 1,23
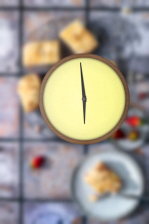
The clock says 5,59
